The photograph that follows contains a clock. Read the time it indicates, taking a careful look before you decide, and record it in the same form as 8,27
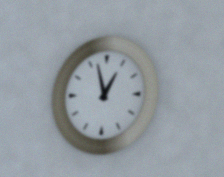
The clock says 12,57
